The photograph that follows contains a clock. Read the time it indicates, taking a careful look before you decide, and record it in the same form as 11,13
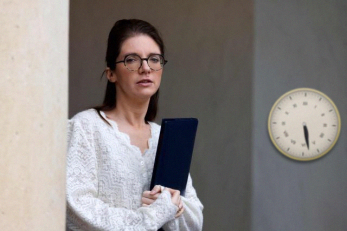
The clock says 5,28
